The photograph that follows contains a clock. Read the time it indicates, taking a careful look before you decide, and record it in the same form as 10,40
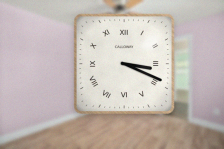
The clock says 3,19
